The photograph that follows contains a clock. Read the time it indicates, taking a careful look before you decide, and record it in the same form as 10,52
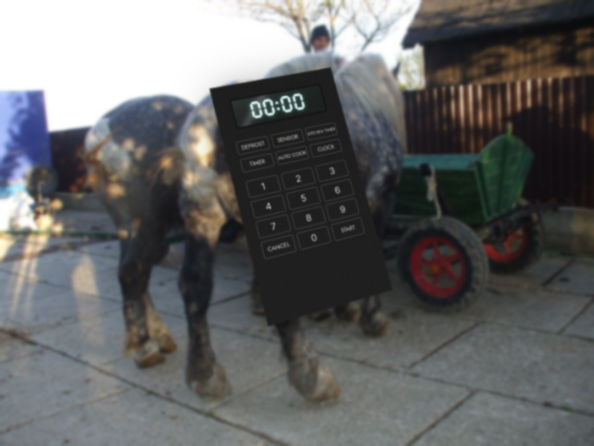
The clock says 0,00
